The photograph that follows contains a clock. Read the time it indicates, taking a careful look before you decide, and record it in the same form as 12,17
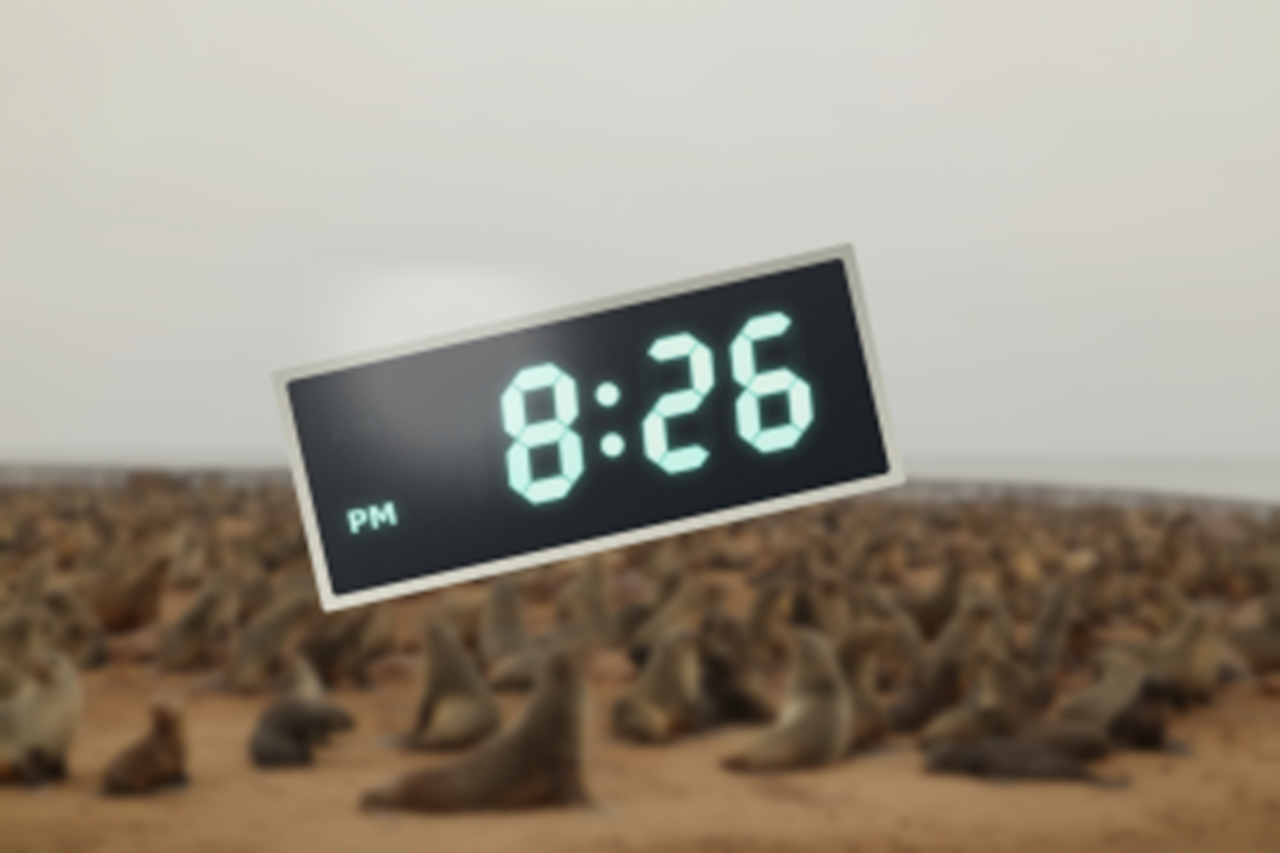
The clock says 8,26
